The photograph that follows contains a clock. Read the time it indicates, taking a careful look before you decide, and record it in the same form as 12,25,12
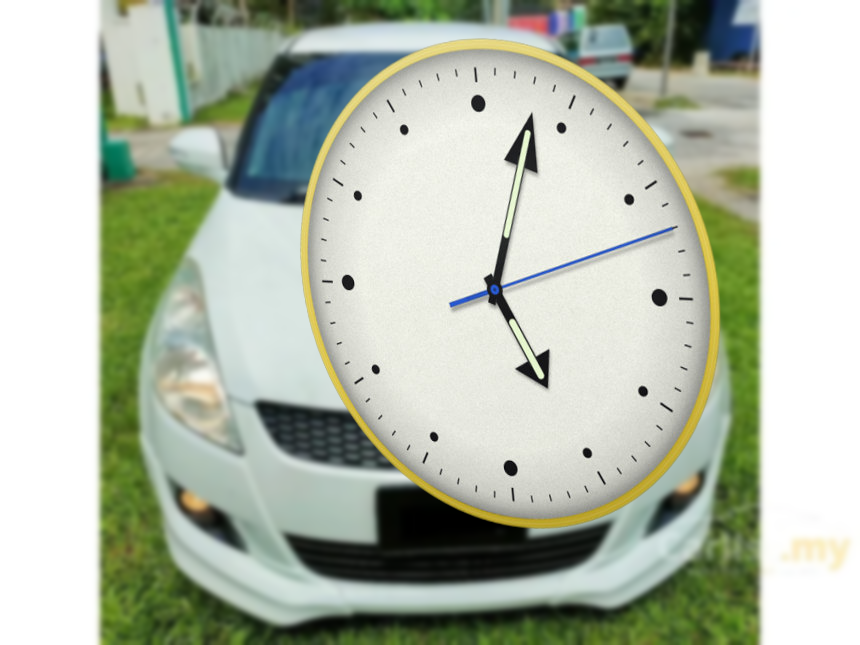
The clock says 5,03,12
